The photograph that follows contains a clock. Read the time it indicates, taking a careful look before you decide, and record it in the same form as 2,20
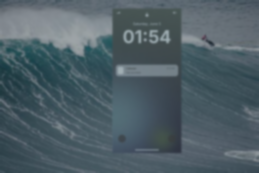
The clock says 1,54
